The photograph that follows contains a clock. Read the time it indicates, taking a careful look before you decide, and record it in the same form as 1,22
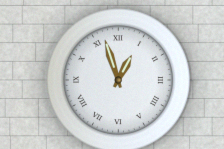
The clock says 12,57
